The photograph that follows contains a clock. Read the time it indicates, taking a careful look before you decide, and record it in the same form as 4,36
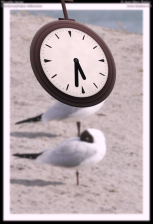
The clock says 5,32
